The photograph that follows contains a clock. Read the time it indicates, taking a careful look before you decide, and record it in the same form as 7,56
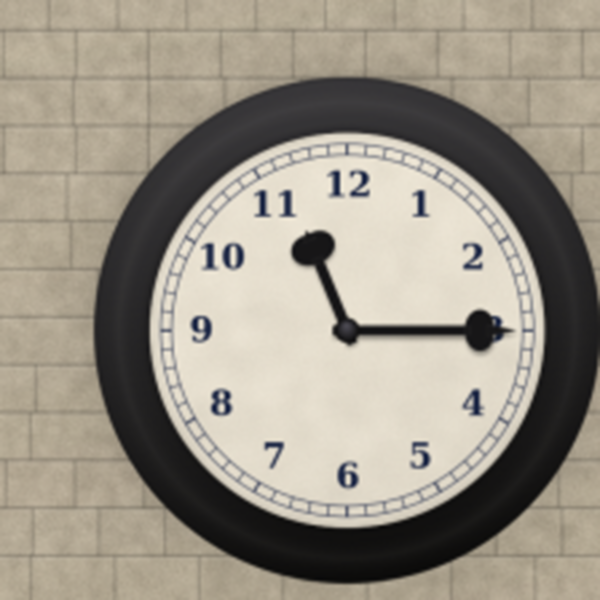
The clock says 11,15
